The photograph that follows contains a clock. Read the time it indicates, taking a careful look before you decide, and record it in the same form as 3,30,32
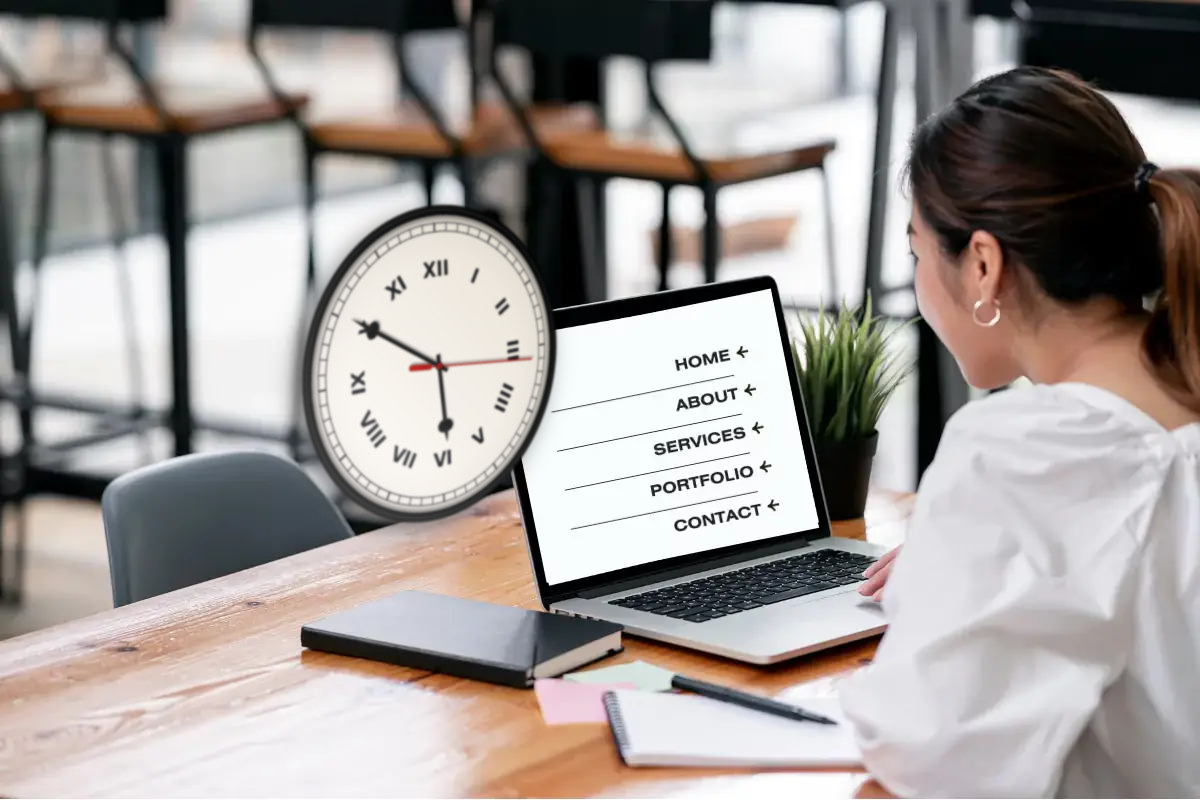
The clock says 5,50,16
